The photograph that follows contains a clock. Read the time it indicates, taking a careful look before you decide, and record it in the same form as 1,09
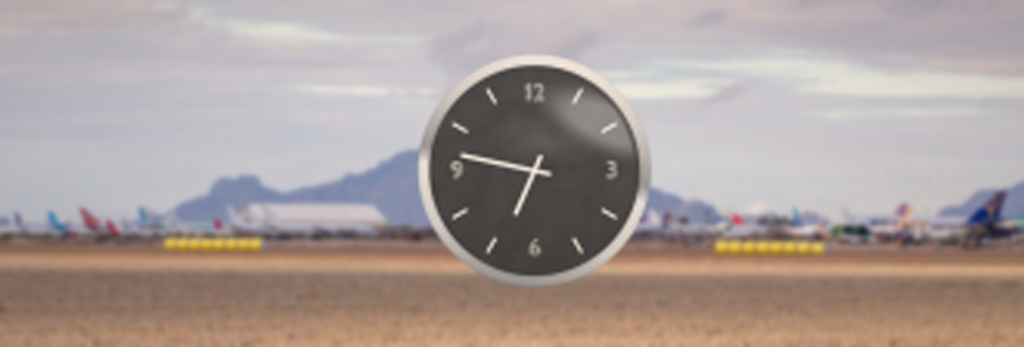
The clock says 6,47
